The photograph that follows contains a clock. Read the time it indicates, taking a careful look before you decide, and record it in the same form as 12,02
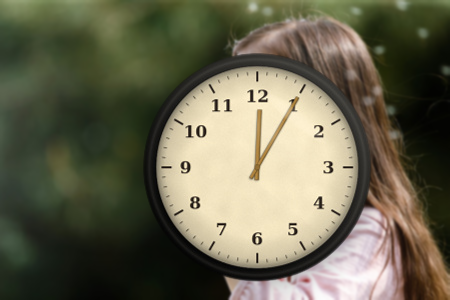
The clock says 12,05
